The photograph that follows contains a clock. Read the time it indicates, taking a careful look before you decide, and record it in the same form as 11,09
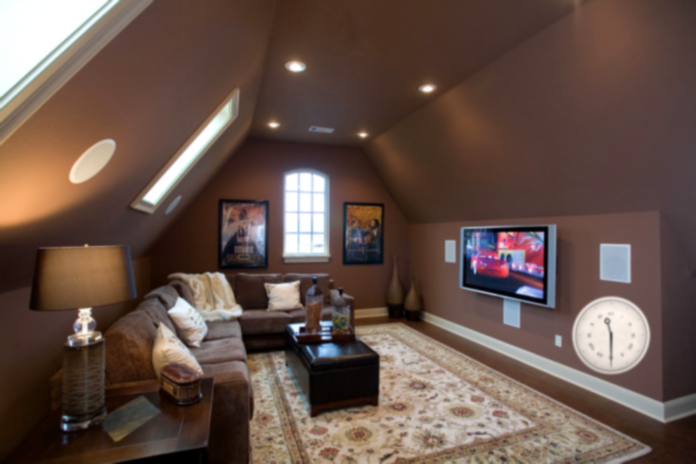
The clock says 11,30
